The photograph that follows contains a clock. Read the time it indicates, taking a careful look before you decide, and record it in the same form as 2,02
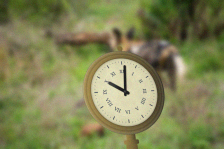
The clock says 10,01
